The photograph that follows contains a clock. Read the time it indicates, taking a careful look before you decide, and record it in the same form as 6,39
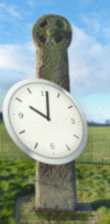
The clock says 10,01
